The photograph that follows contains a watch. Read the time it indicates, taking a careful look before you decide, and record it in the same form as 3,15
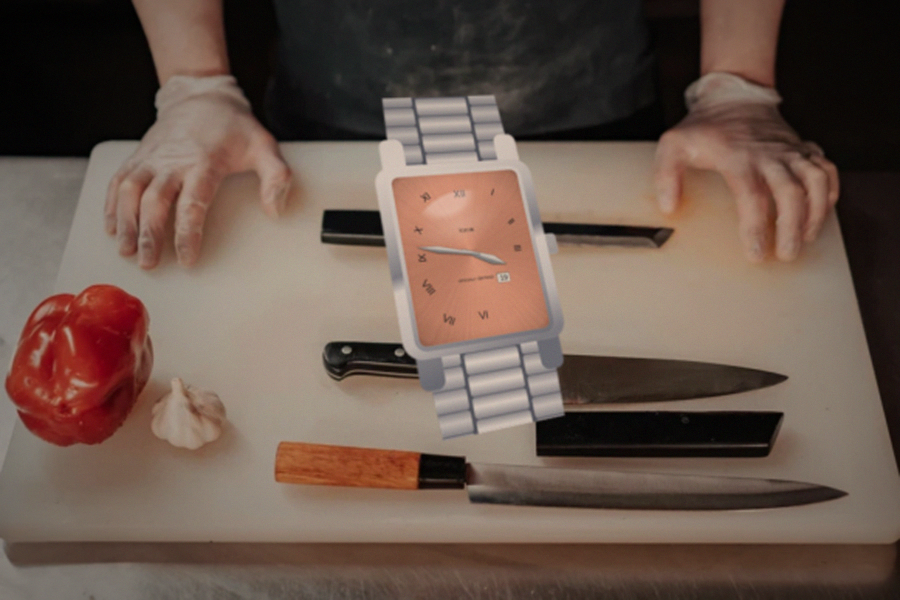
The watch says 3,47
